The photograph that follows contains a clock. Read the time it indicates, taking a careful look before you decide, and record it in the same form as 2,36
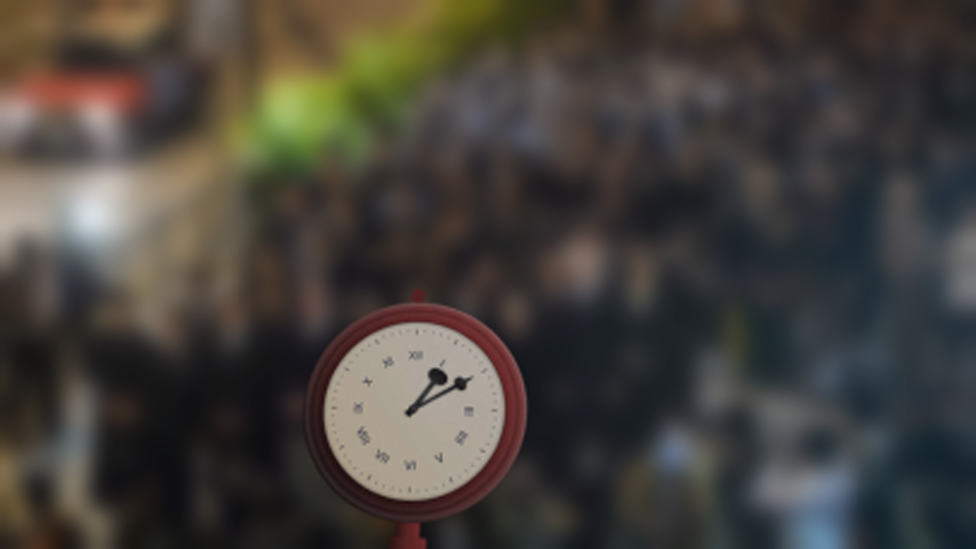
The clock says 1,10
